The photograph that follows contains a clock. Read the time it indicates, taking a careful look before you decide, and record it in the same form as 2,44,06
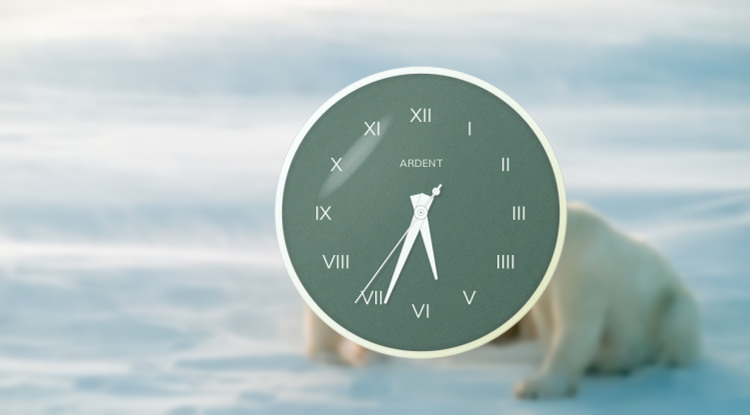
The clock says 5,33,36
